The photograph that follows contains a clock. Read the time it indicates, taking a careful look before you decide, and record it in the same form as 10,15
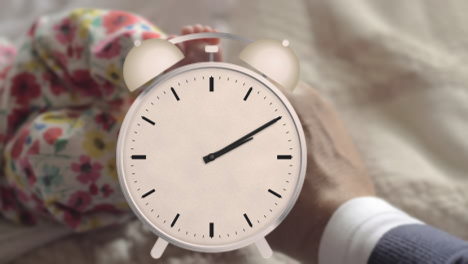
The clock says 2,10
